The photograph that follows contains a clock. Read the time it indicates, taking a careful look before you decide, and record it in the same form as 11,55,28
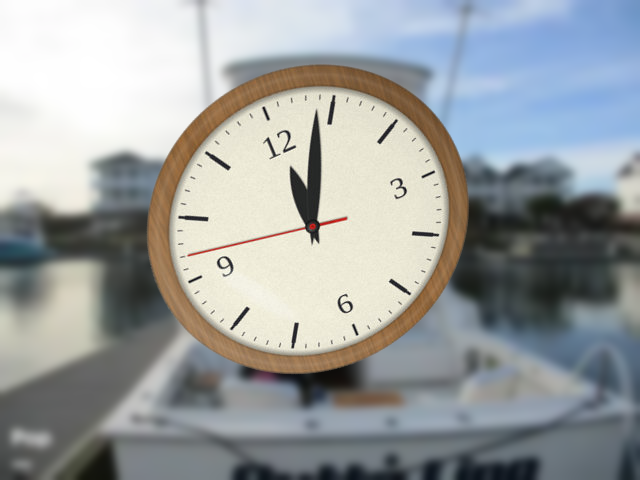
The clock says 12,03,47
